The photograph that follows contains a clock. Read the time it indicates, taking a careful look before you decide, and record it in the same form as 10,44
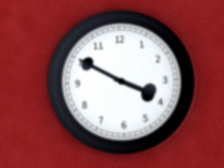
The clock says 3,50
